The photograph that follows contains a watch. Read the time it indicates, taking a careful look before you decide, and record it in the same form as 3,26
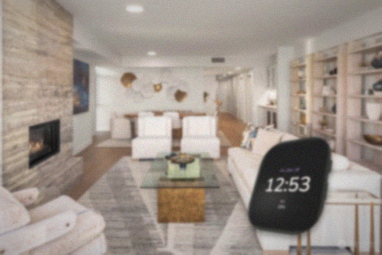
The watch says 12,53
